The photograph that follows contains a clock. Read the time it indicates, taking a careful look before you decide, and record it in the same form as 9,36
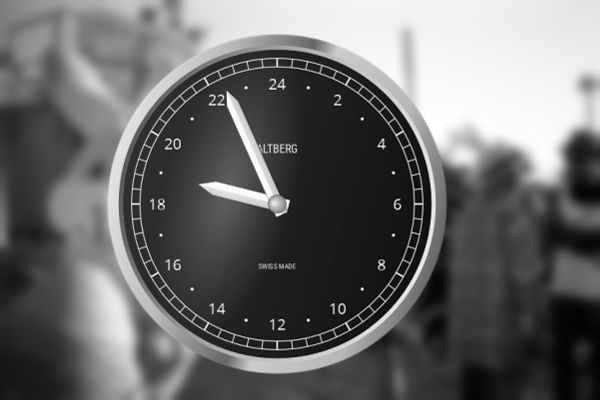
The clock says 18,56
